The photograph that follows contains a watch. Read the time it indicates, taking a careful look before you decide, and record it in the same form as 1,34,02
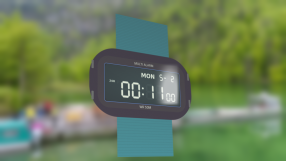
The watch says 0,11,00
